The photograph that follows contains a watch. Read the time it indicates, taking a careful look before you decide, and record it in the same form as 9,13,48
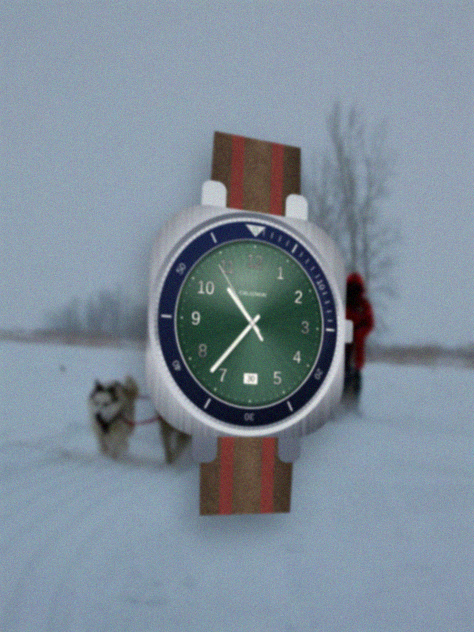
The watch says 10,36,54
